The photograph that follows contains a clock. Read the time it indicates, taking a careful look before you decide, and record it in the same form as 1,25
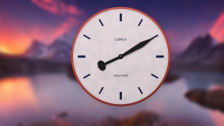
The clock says 8,10
